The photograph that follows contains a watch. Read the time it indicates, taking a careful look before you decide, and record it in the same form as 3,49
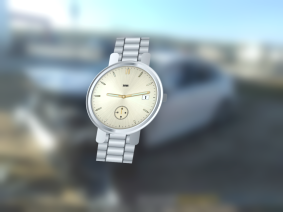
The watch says 9,13
